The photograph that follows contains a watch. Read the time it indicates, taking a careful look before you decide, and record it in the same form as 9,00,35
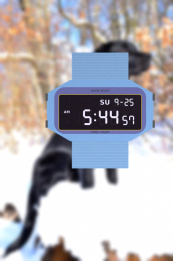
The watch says 5,44,57
